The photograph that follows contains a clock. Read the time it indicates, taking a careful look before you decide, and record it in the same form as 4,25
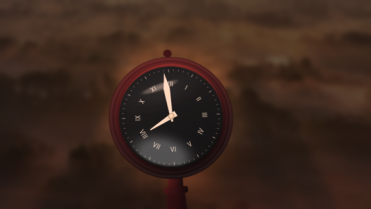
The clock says 7,59
